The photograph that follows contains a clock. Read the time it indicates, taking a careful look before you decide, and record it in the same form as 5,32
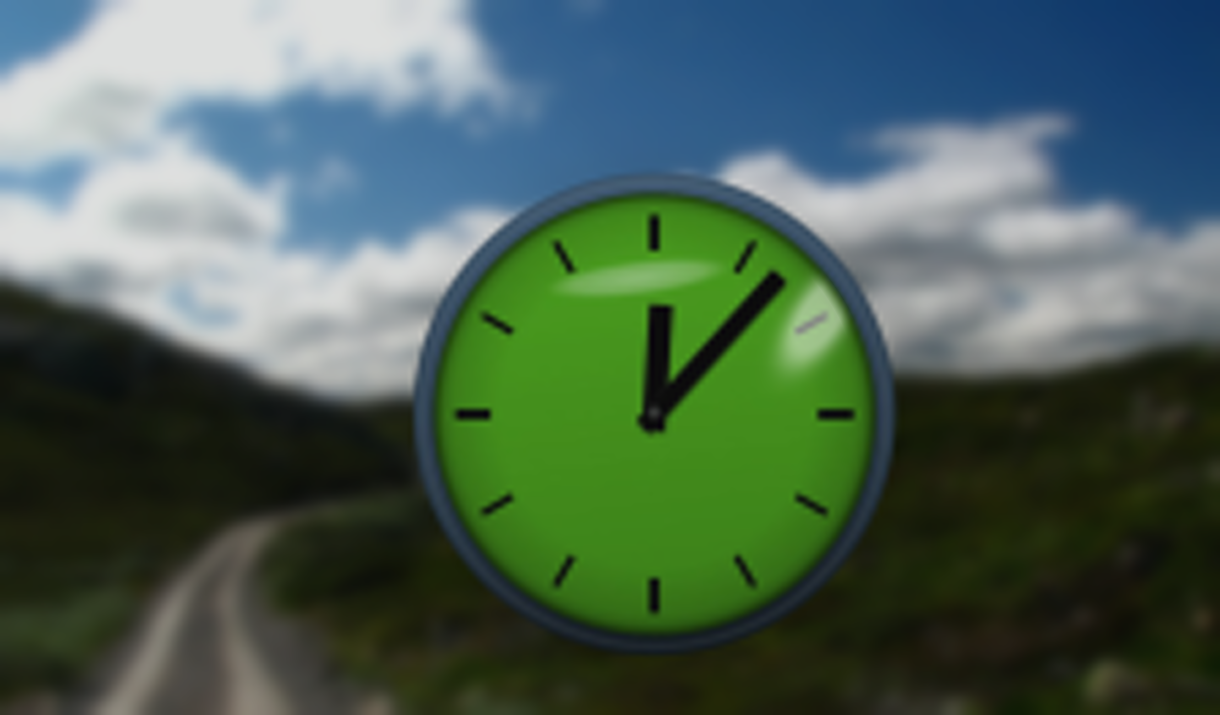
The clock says 12,07
